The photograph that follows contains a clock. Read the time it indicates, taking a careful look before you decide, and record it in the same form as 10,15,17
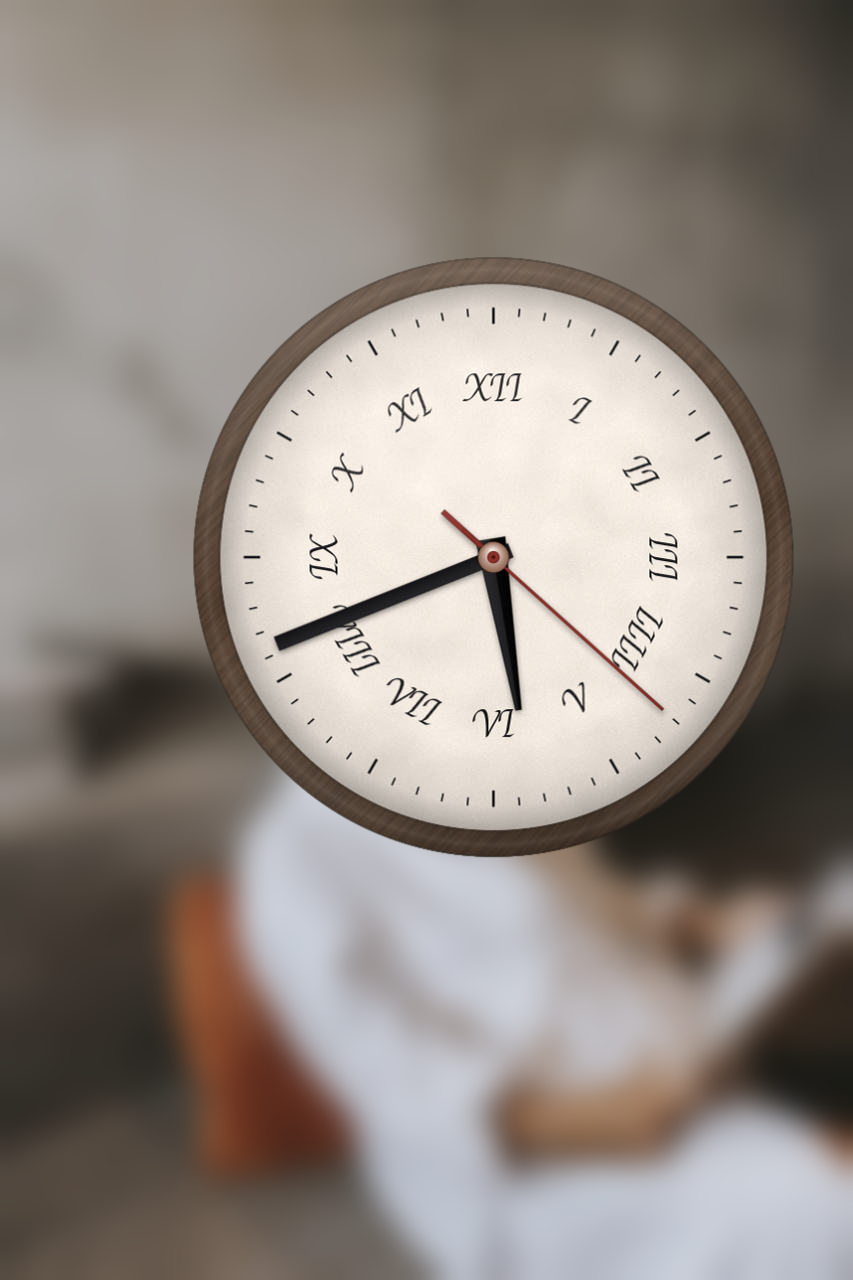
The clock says 5,41,22
